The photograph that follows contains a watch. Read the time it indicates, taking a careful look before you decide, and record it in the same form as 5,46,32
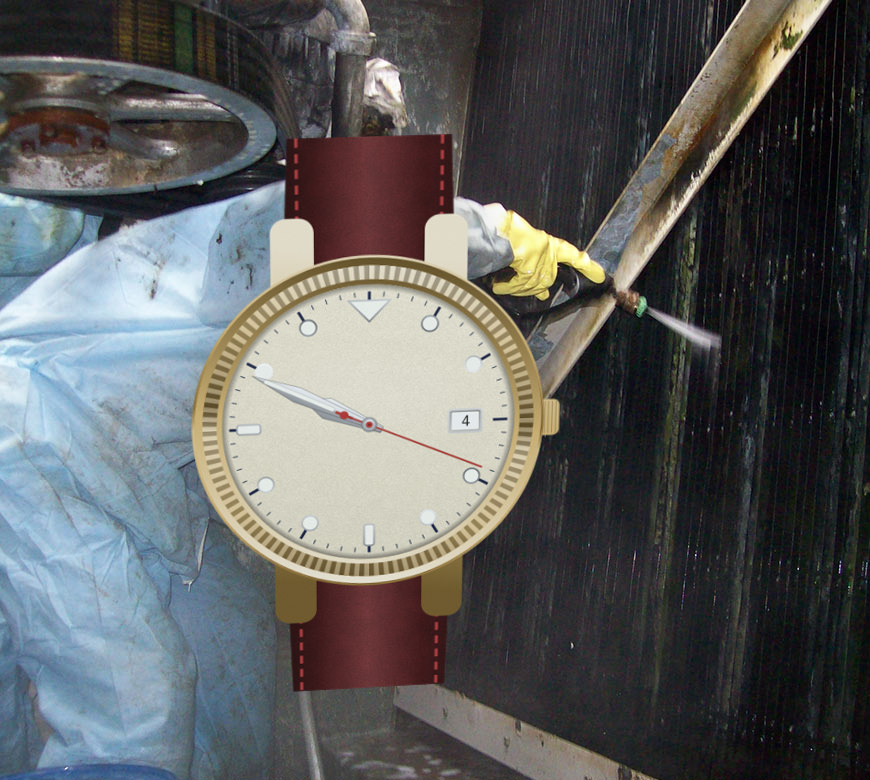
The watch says 9,49,19
